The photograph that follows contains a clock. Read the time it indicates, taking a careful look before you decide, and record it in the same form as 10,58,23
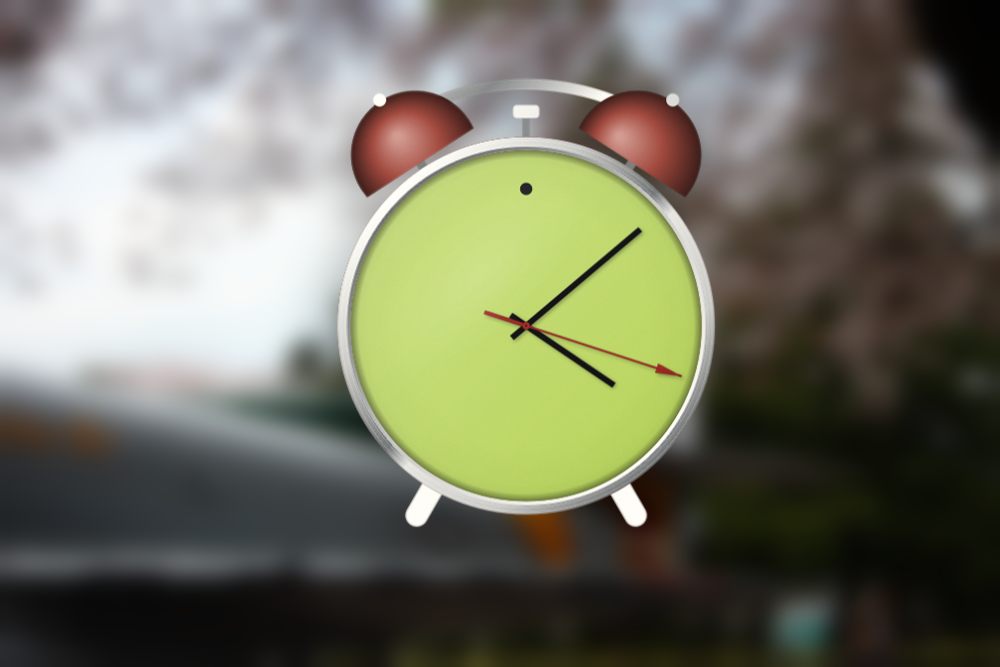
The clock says 4,08,18
